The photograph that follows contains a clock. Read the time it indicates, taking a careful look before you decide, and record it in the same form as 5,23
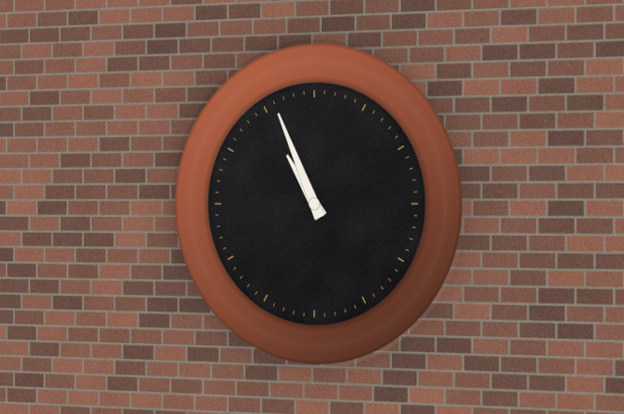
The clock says 10,56
